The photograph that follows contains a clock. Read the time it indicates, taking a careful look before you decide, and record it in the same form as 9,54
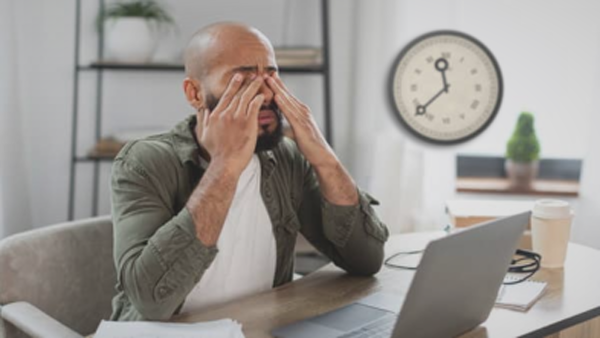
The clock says 11,38
